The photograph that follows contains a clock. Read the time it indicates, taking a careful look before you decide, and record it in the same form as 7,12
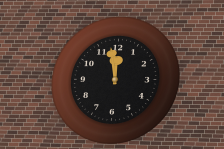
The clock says 11,58
